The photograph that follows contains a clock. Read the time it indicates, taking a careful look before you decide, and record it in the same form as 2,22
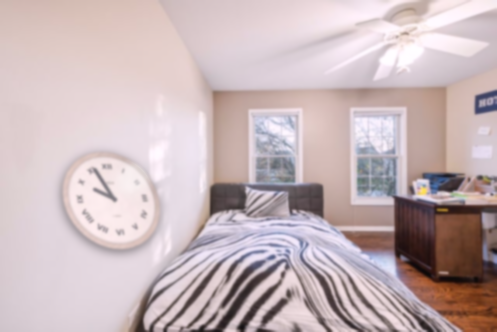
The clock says 9,56
